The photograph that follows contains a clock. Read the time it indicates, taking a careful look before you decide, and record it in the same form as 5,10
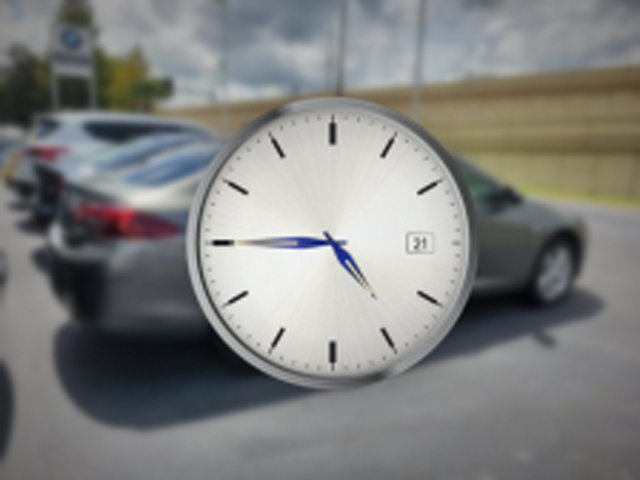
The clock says 4,45
